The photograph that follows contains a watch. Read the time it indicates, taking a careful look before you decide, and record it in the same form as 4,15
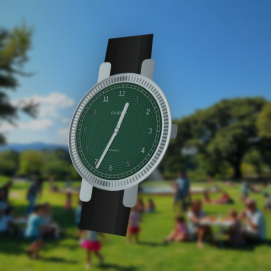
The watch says 12,34
